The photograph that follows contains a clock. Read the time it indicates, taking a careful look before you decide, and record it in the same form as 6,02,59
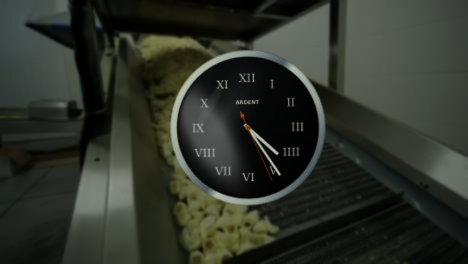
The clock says 4,24,26
